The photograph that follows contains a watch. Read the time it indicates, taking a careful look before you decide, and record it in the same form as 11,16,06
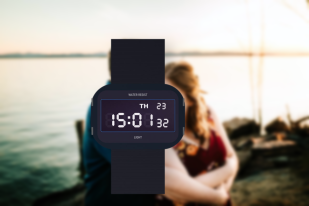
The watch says 15,01,32
